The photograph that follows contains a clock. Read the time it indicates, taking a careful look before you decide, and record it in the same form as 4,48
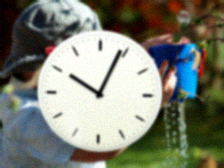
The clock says 10,04
